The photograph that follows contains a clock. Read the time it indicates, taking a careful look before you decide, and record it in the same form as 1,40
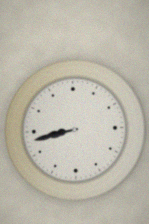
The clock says 8,43
